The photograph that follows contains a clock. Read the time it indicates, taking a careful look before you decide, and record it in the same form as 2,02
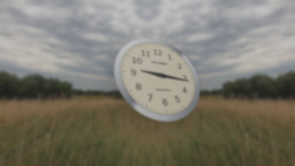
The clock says 9,16
